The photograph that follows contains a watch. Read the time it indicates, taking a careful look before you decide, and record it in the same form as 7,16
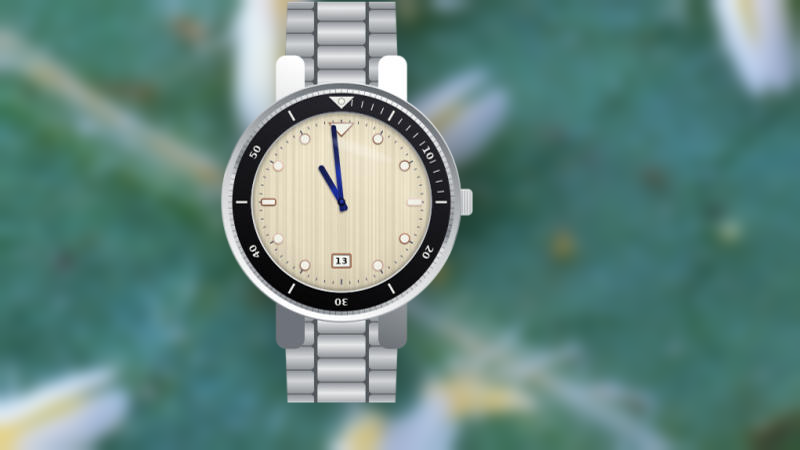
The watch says 10,59
